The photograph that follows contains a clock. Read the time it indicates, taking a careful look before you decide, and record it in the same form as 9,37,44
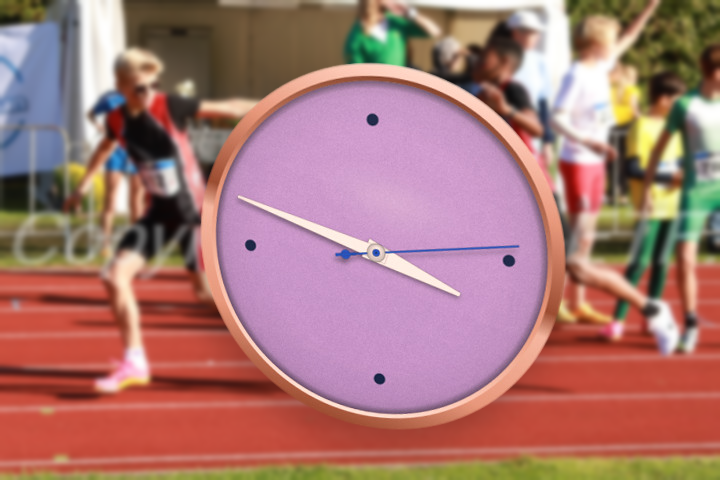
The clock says 3,48,14
